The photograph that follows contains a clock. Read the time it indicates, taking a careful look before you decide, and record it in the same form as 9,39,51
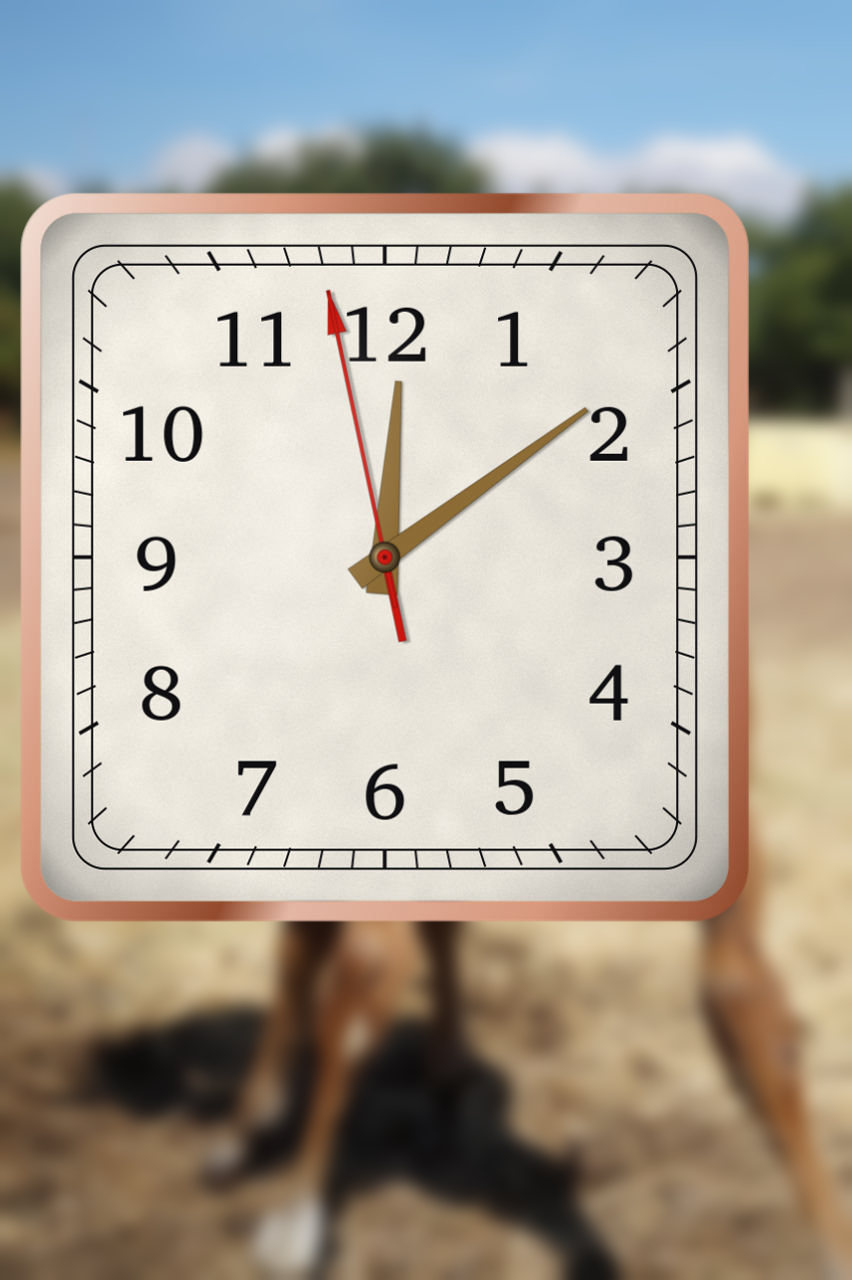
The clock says 12,08,58
